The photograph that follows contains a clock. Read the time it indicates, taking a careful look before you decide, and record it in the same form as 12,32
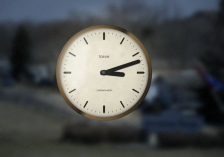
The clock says 3,12
